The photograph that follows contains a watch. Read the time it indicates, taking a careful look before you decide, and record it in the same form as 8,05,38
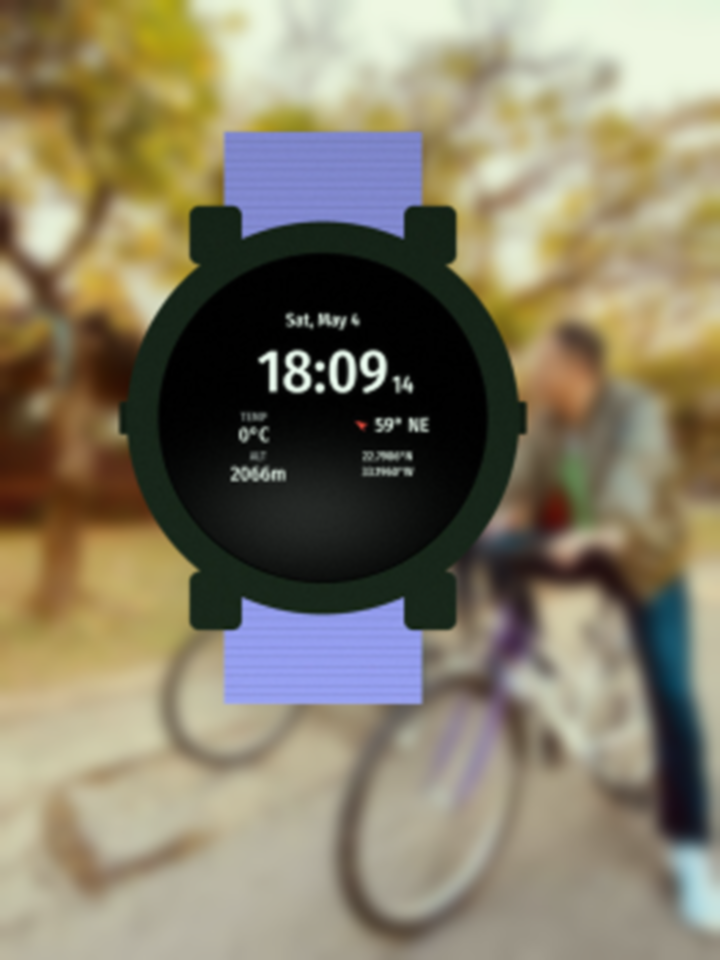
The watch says 18,09,14
